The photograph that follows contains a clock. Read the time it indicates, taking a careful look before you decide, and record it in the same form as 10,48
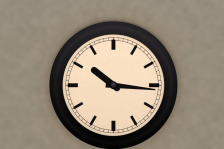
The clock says 10,16
